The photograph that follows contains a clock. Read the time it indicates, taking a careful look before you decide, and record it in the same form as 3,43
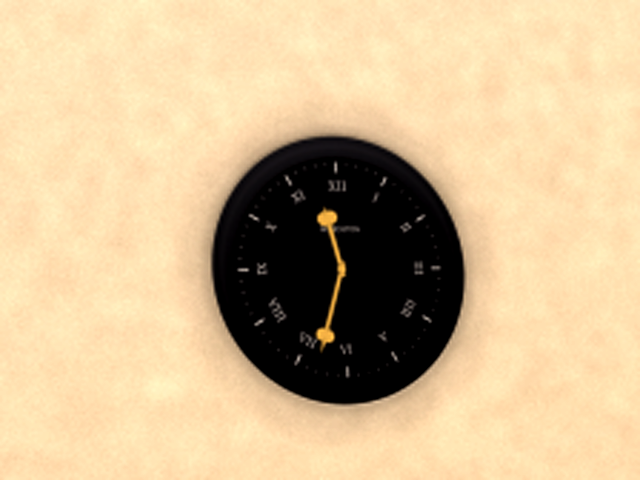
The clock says 11,33
